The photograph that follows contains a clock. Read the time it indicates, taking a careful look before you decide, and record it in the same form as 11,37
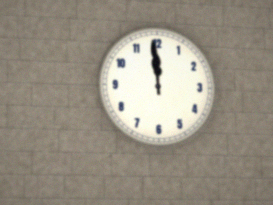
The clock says 11,59
